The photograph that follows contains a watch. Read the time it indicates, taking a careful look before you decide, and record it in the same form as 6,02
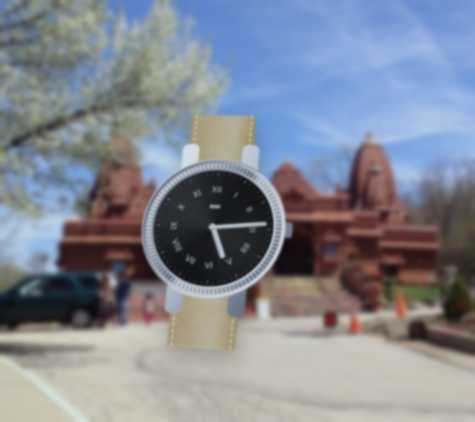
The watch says 5,14
